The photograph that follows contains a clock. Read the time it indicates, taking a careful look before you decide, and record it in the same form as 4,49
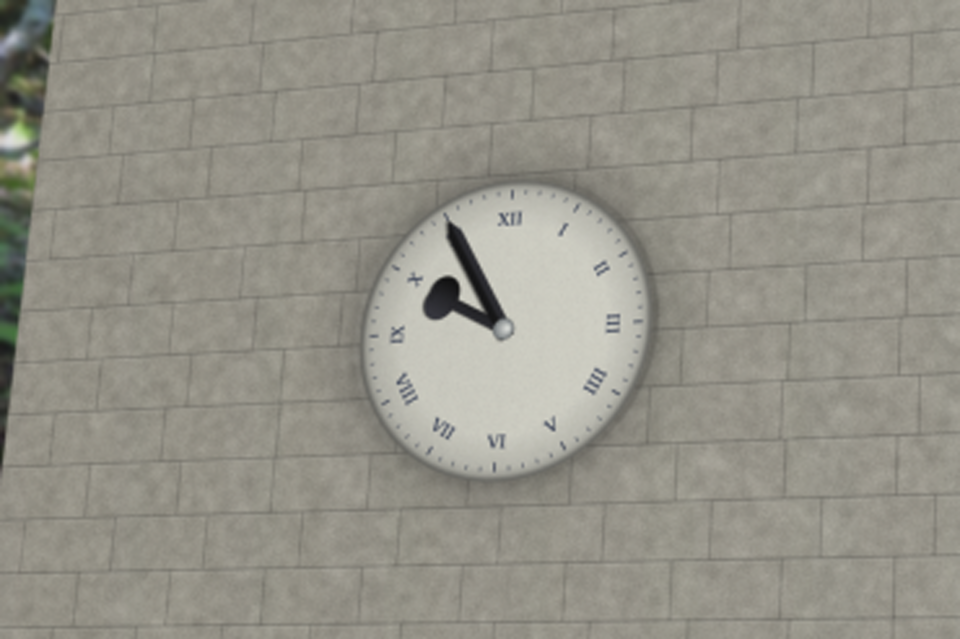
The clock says 9,55
